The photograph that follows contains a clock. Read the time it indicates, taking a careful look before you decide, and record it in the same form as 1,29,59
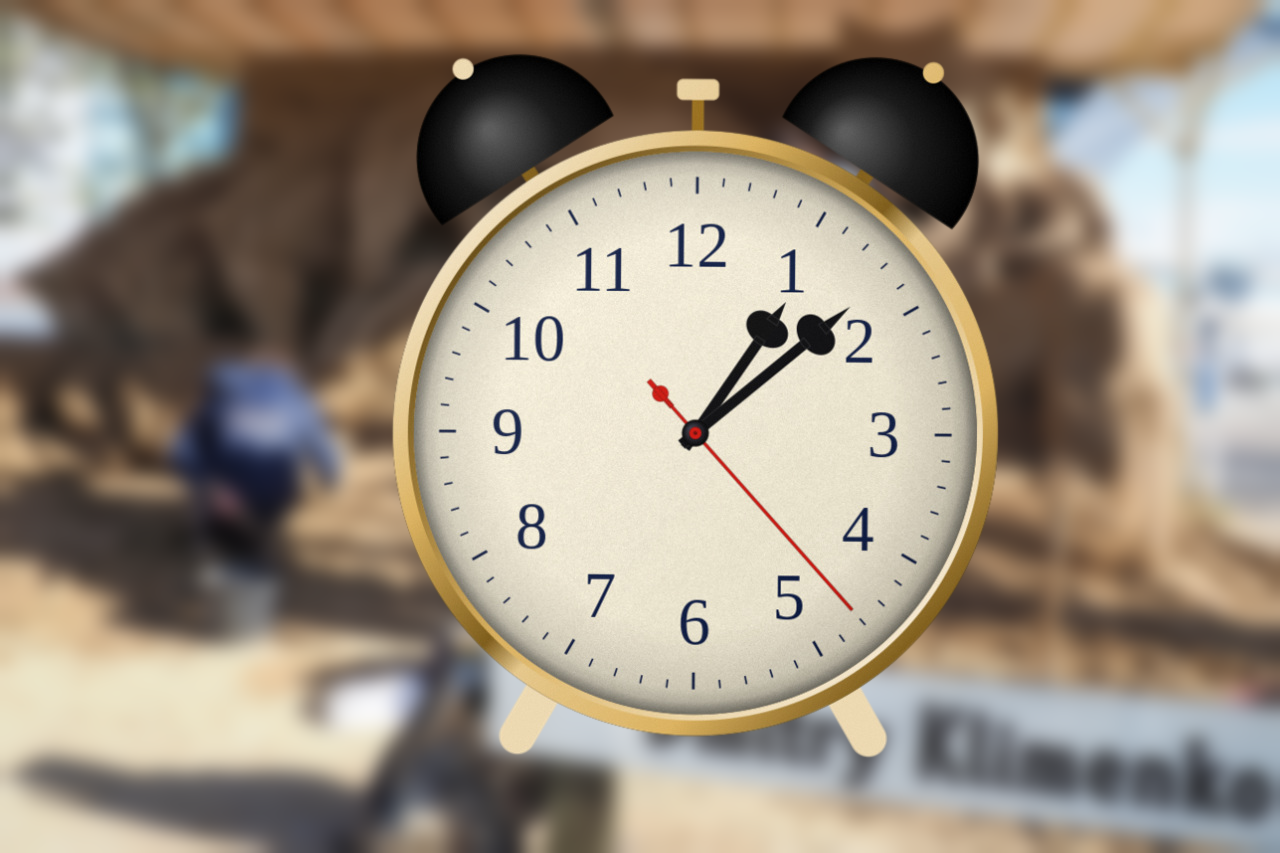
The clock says 1,08,23
